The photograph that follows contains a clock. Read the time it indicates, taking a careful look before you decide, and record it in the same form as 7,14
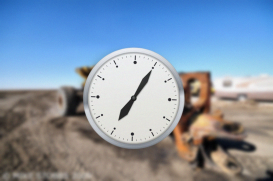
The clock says 7,05
